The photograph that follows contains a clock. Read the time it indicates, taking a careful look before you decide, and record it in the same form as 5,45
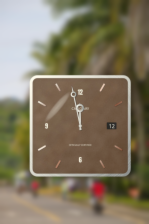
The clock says 11,58
